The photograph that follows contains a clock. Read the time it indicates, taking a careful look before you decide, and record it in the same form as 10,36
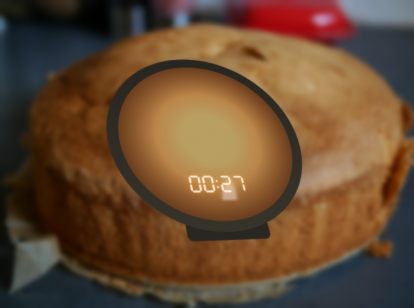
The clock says 0,27
